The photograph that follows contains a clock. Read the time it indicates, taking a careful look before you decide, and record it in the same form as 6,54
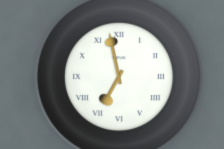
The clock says 6,58
